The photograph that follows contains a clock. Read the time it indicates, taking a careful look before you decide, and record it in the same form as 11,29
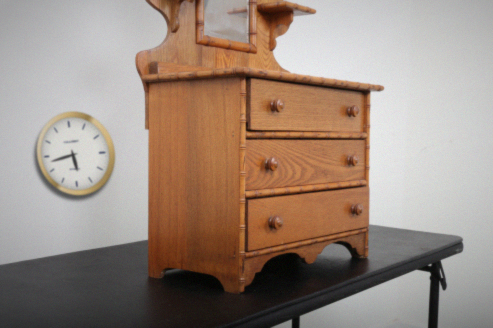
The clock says 5,43
